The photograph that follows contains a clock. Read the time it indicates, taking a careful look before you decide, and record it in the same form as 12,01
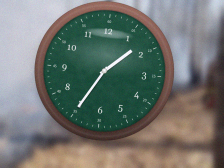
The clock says 1,35
